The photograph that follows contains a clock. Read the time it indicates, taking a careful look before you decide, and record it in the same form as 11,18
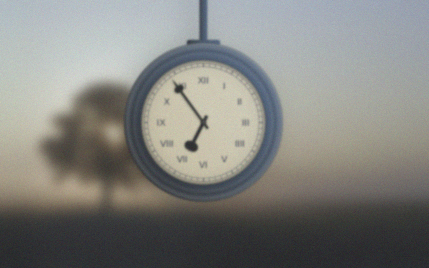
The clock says 6,54
